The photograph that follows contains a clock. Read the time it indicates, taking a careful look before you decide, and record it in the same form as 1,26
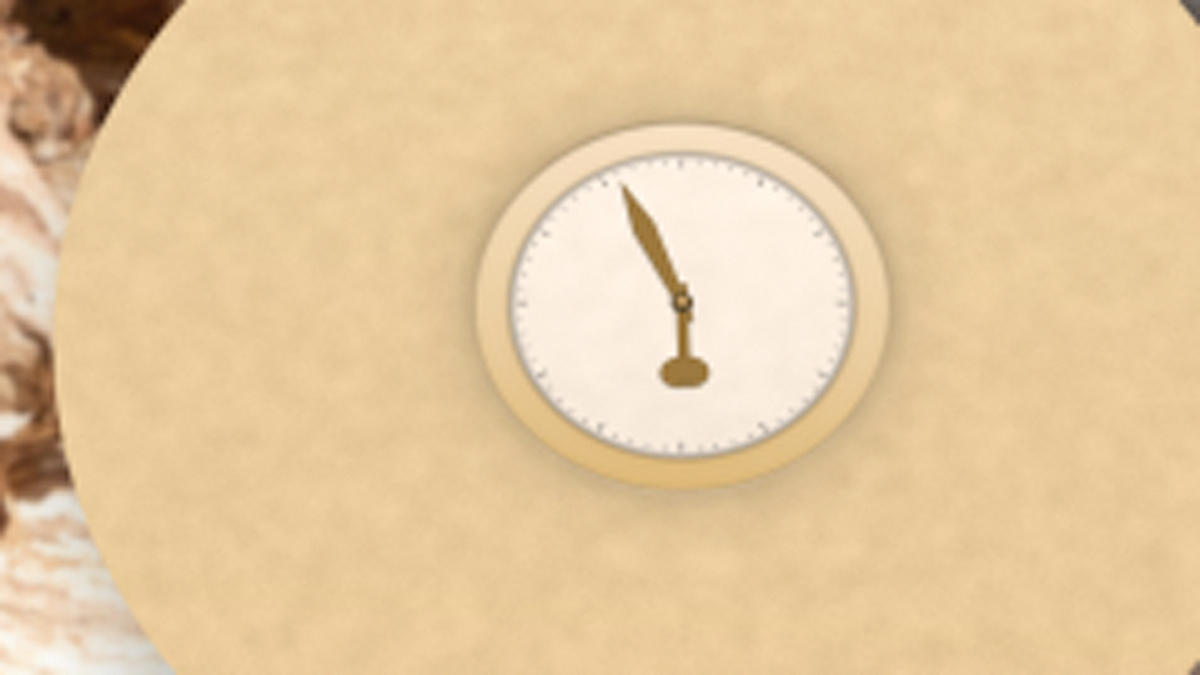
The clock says 5,56
